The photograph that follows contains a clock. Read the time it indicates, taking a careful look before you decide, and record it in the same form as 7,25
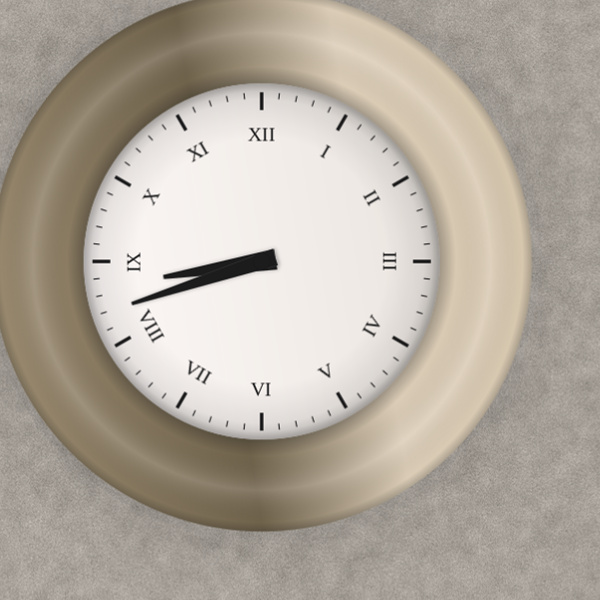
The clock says 8,42
